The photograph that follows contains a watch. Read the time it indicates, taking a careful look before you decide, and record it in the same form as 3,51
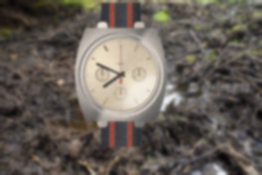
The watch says 7,49
